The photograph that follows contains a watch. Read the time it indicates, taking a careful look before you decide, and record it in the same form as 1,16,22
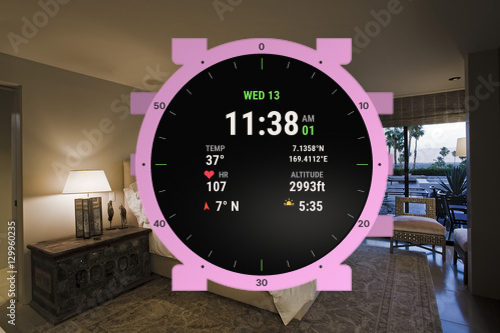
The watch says 11,38,01
